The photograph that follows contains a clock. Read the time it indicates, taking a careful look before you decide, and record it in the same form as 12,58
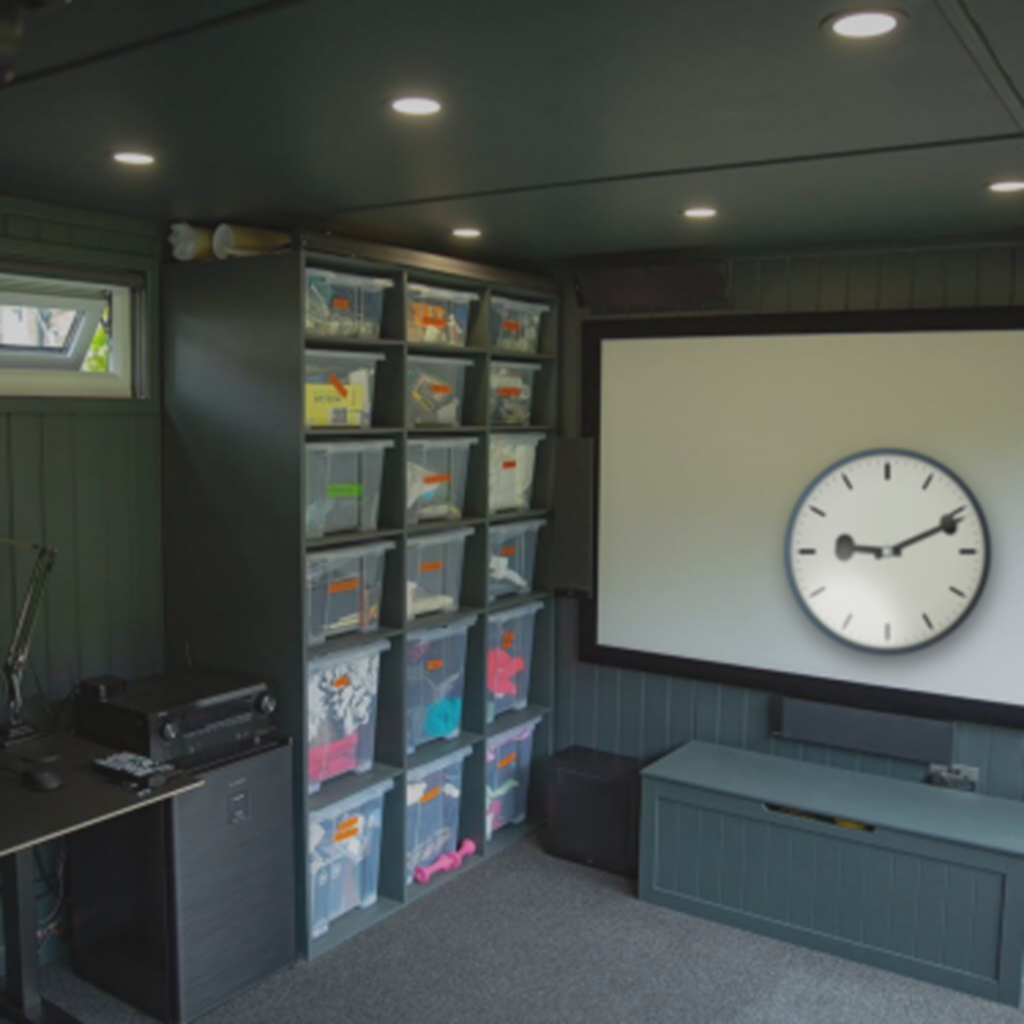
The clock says 9,11
